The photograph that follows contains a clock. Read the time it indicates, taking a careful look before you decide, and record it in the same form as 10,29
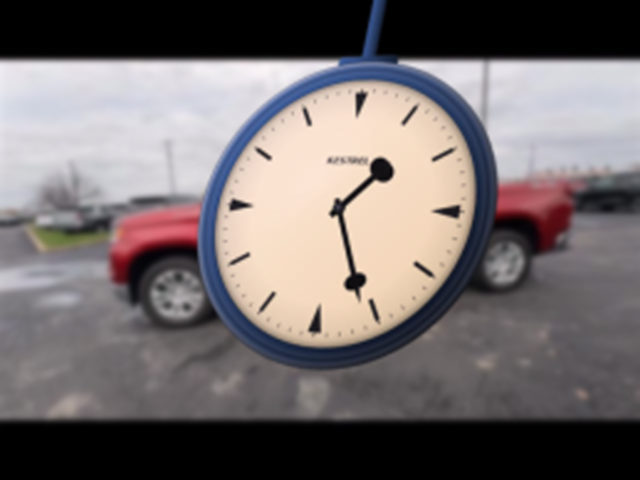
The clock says 1,26
